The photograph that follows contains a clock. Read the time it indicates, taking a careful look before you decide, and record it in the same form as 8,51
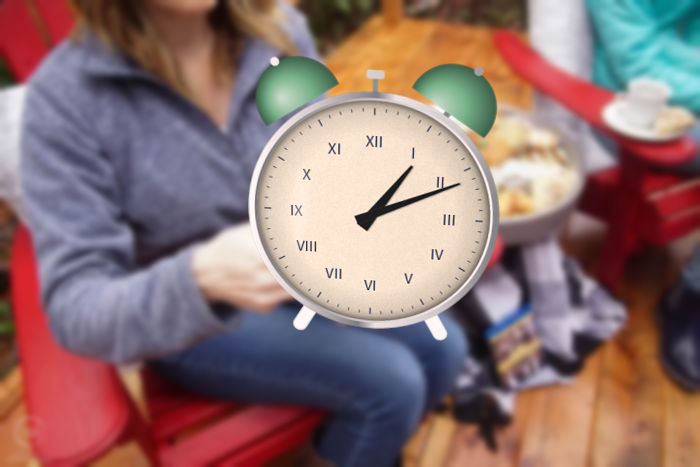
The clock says 1,11
